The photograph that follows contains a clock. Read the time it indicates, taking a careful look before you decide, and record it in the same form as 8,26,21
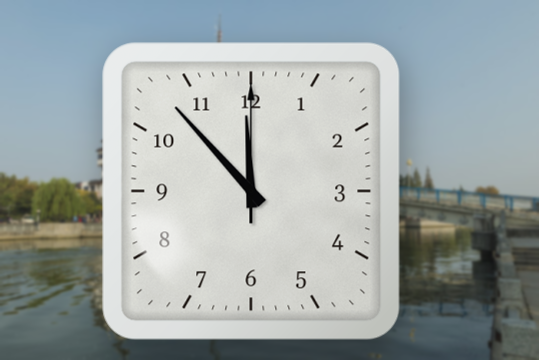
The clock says 11,53,00
